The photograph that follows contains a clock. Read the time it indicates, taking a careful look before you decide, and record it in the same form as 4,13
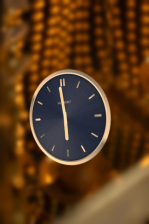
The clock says 5,59
